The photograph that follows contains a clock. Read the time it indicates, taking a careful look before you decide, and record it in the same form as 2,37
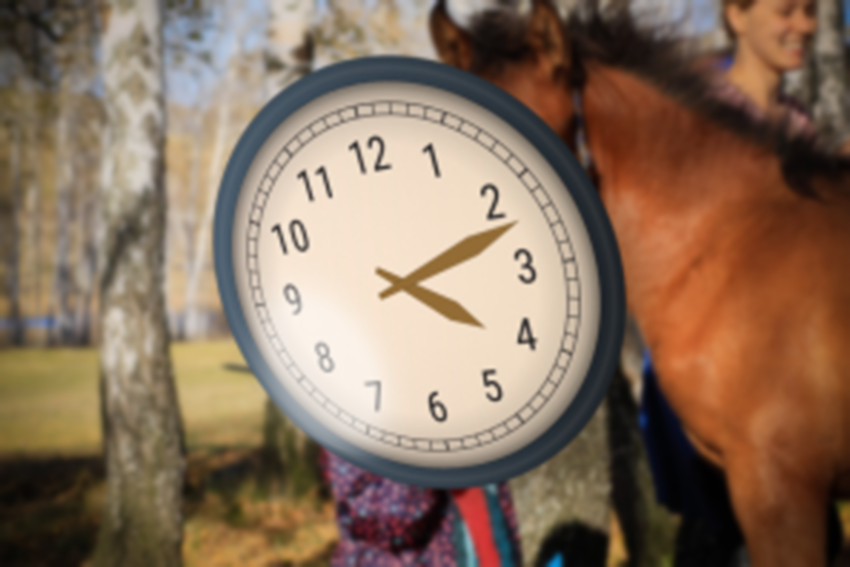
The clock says 4,12
